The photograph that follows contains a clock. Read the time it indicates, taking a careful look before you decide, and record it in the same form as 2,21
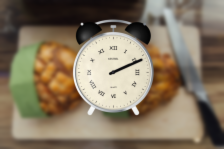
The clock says 2,11
